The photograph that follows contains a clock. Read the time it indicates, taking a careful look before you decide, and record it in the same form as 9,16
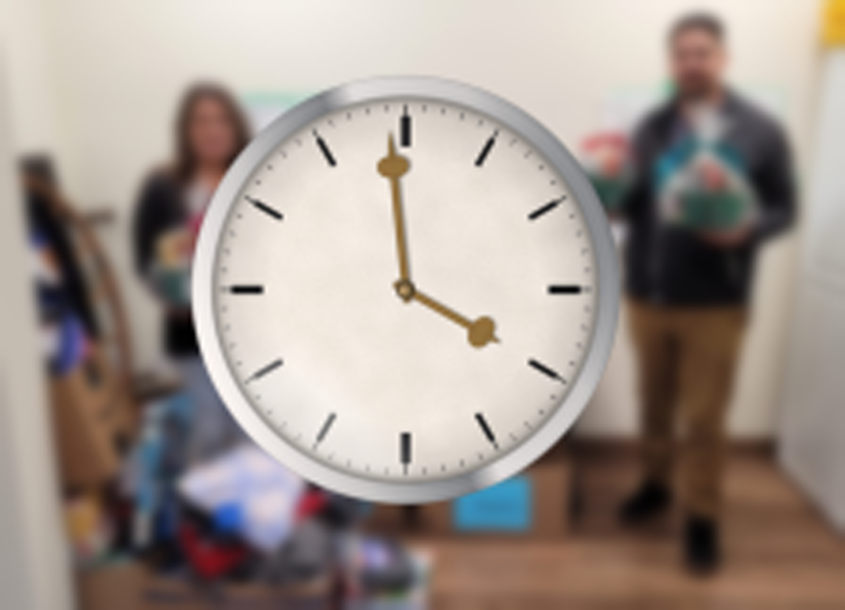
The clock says 3,59
